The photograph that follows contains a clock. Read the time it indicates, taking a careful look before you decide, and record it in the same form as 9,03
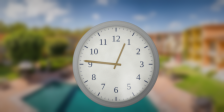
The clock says 12,46
